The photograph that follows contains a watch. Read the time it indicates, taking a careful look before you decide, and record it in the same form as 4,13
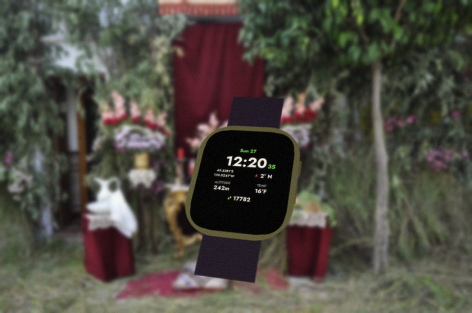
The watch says 12,20
